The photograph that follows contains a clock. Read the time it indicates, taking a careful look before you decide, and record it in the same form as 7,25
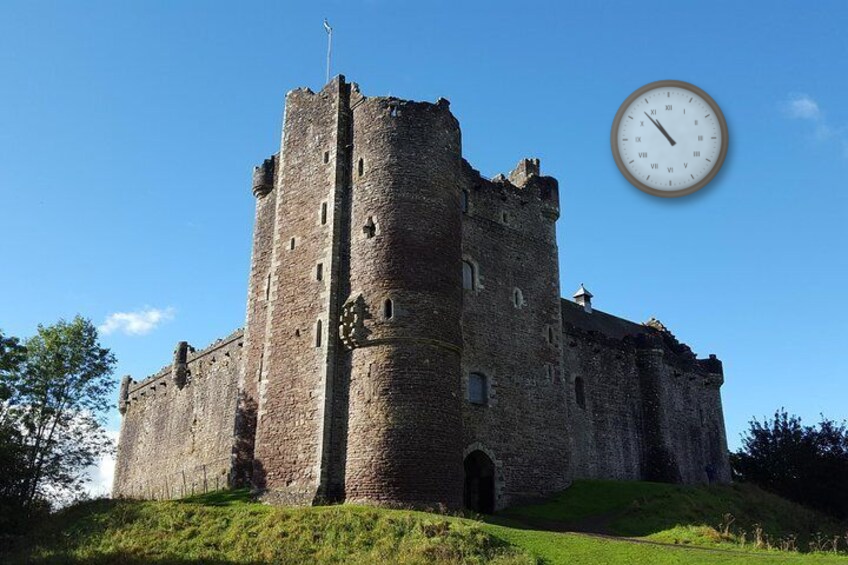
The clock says 10,53
